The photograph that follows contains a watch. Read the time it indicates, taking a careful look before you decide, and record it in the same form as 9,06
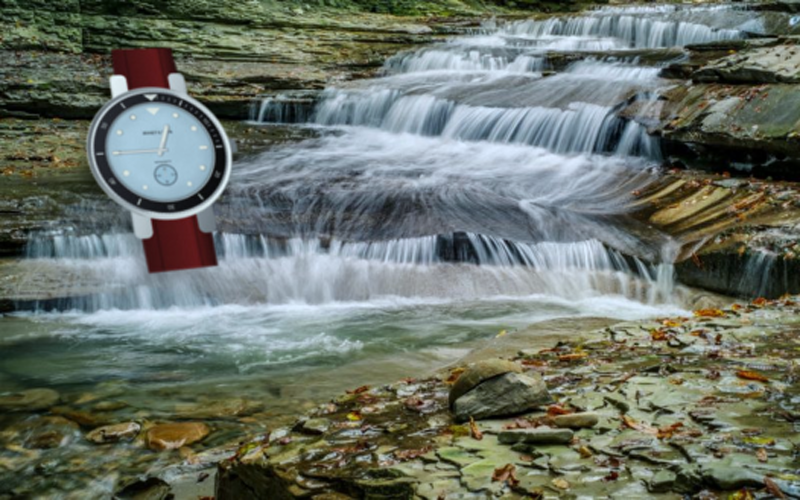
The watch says 12,45
